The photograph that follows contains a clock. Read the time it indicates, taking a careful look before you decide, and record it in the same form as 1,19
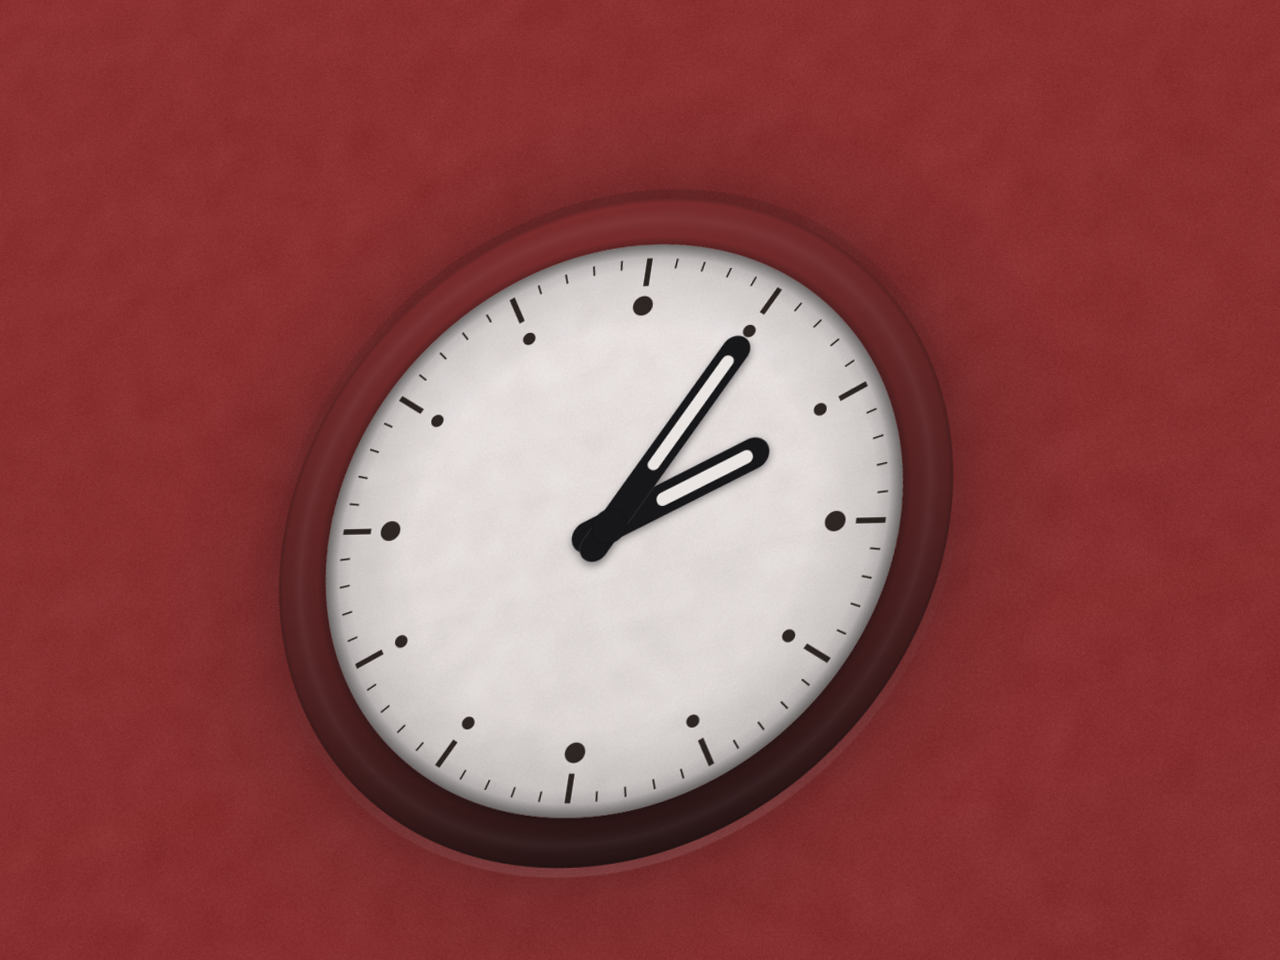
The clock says 2,05
